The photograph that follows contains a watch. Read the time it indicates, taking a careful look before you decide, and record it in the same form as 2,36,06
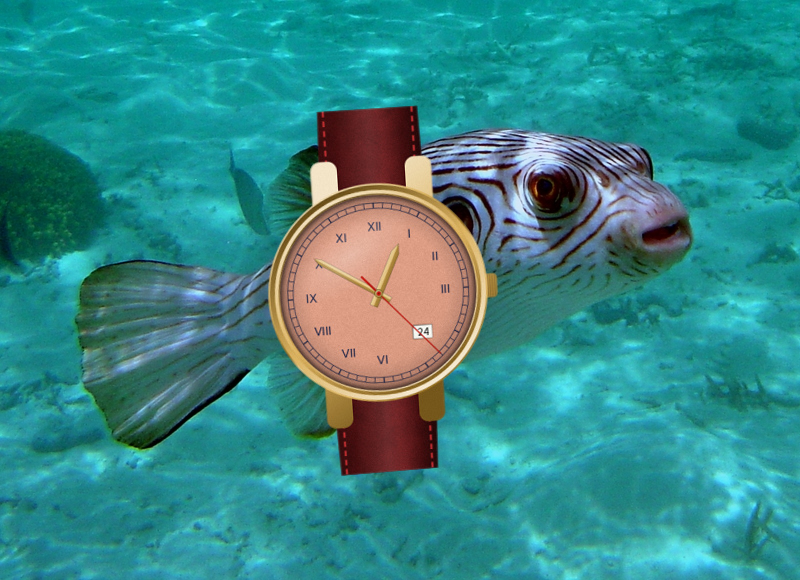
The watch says 12,50,23
